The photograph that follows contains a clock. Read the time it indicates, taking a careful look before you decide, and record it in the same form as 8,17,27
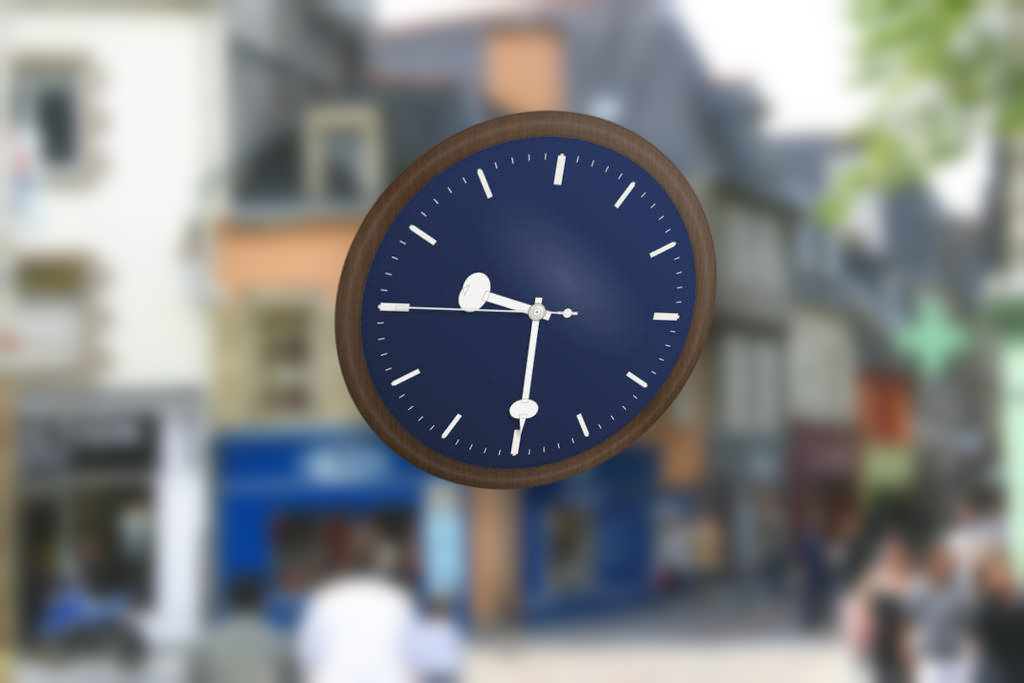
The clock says 9,29,45
